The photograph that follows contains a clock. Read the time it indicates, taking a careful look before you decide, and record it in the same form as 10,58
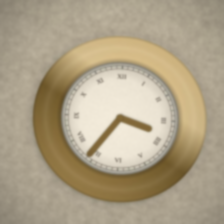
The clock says 3,36
